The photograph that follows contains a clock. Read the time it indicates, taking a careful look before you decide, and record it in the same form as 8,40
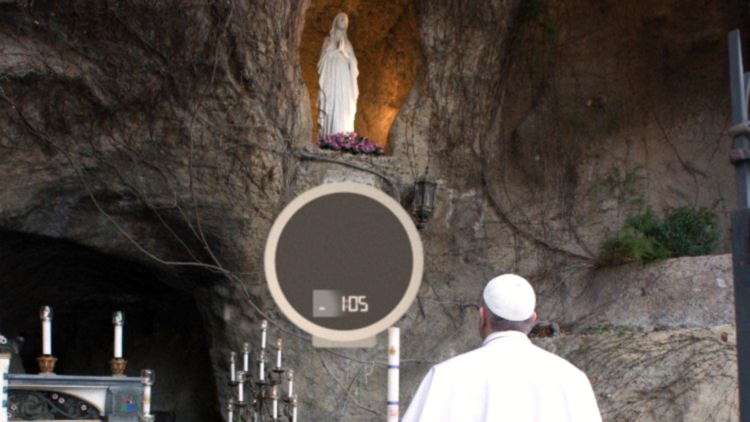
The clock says 1,05
